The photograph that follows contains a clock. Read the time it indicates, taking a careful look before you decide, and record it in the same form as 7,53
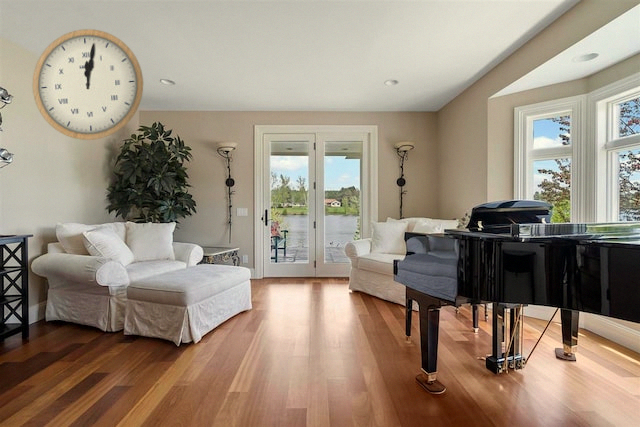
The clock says 12,02
